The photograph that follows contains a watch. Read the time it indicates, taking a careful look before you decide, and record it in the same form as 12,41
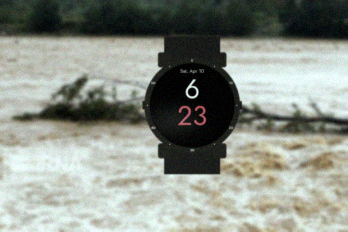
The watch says 6,23
